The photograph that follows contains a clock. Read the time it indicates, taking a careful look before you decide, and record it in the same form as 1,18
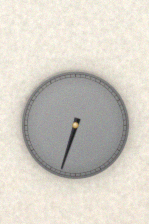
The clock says 6,33
